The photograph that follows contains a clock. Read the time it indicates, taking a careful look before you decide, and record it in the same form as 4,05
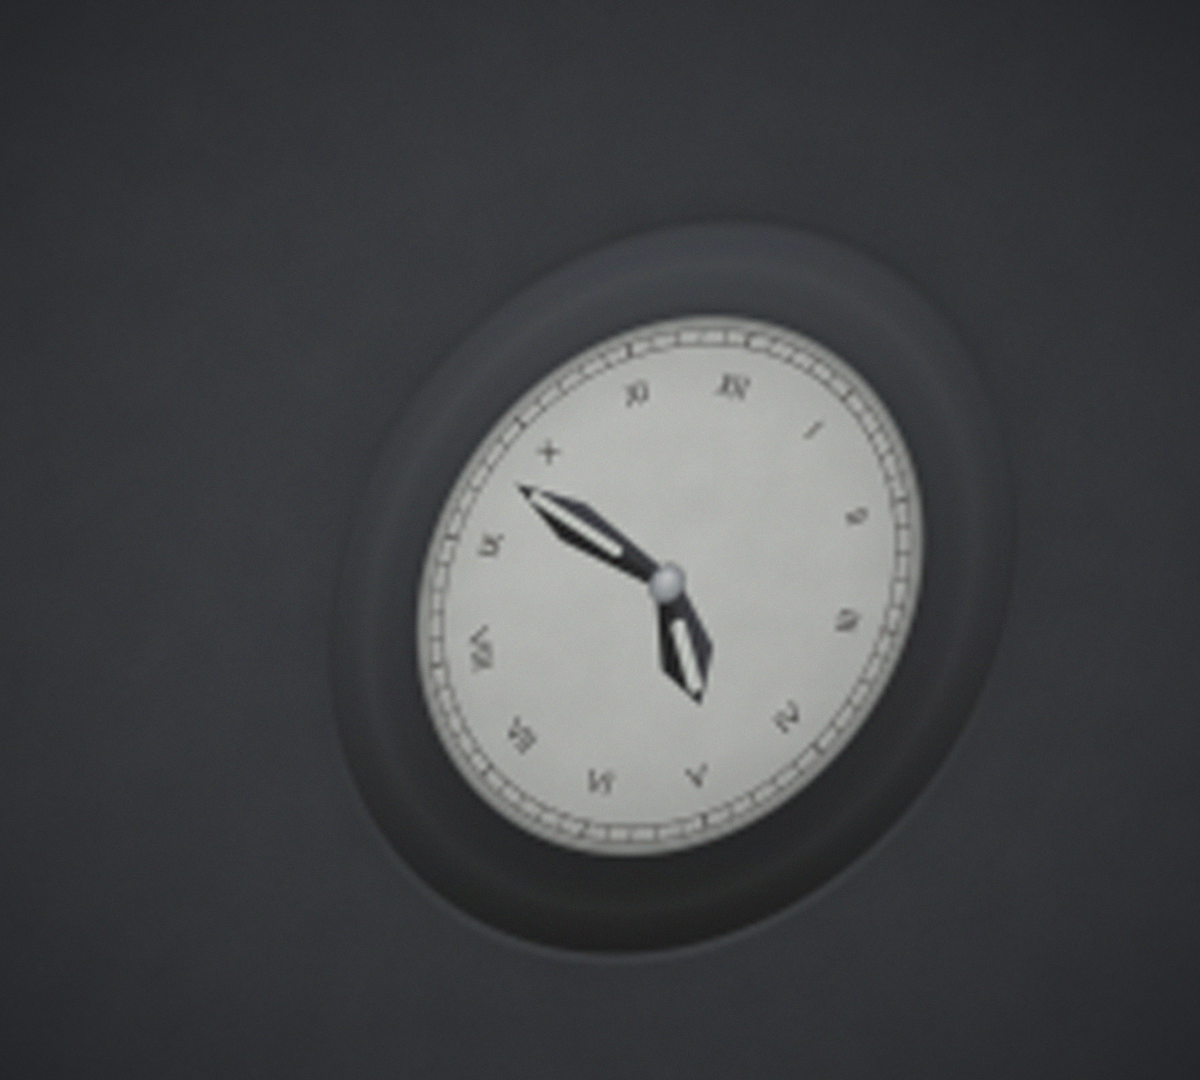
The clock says 4,48
